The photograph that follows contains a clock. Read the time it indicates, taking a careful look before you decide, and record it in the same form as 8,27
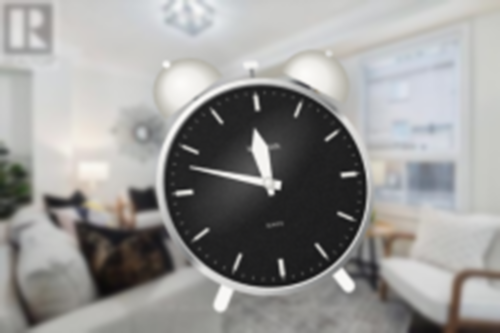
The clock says 11,48
